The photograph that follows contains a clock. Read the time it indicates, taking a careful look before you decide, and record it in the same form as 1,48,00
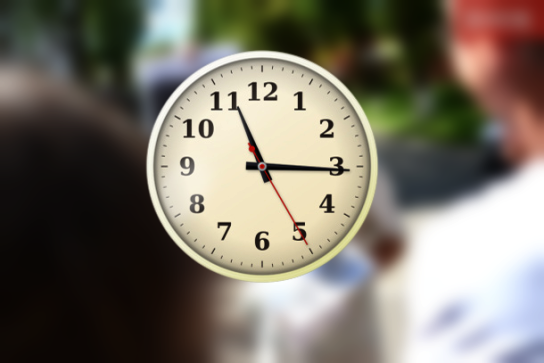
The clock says 11,15,25
